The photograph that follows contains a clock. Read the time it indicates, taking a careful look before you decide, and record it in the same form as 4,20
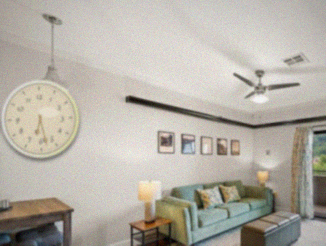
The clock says 6,28
